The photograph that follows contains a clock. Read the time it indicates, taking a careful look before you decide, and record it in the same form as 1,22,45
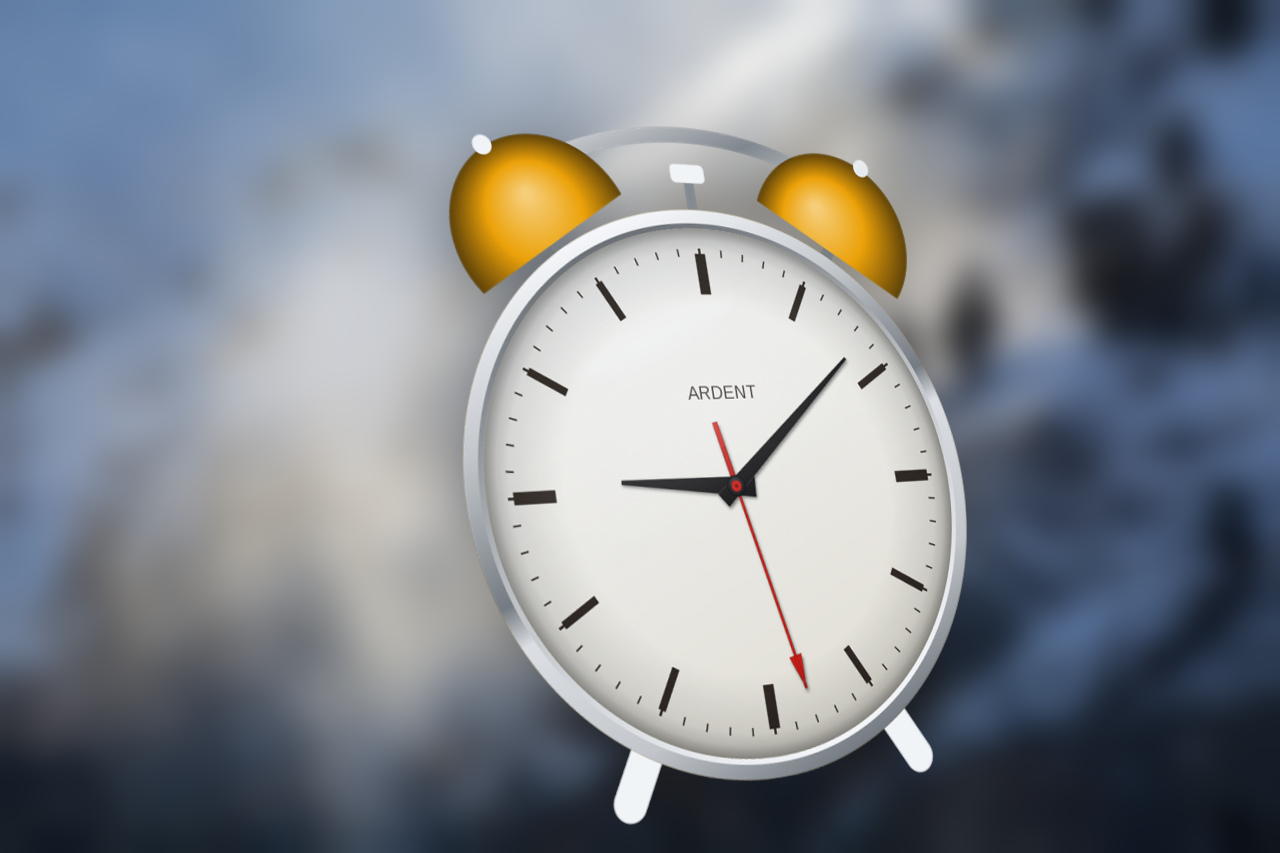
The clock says 9,08,28
